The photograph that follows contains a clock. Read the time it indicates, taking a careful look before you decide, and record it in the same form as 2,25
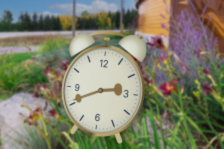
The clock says 2,41
